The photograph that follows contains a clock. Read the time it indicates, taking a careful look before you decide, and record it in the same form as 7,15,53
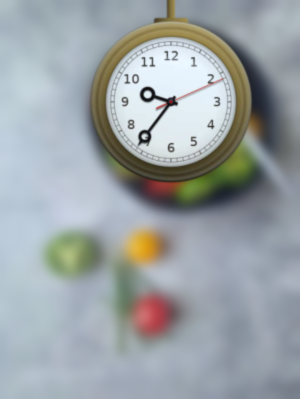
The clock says 9,36,11
